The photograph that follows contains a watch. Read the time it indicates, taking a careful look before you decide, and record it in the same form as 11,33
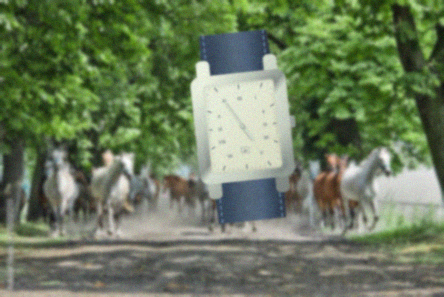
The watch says 4,55
